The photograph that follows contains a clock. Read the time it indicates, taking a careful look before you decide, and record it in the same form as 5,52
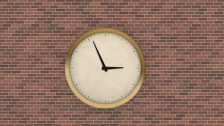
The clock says 2,56
